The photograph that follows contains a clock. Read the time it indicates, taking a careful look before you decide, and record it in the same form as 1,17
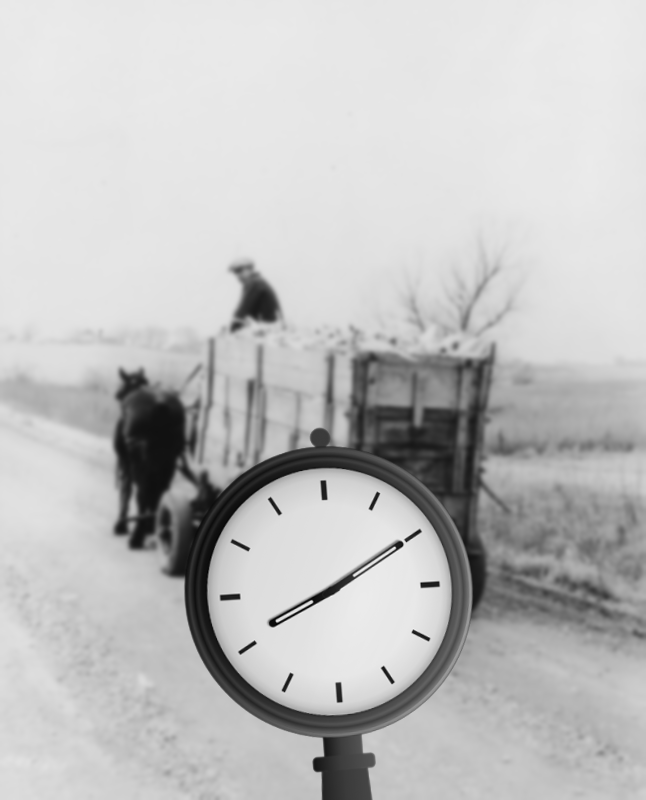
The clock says 8,10
